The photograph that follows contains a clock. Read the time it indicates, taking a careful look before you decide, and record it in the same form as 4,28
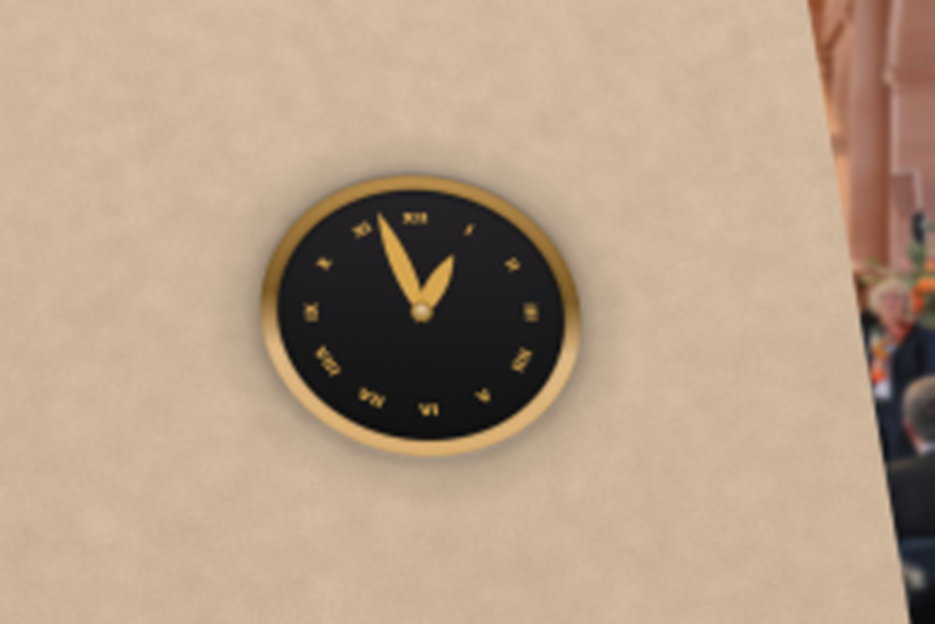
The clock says 12,57
